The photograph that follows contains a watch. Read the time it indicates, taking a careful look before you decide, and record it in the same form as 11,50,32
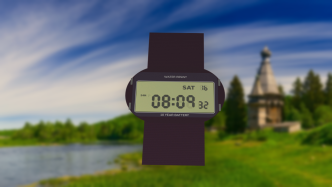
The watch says 8,09,32
